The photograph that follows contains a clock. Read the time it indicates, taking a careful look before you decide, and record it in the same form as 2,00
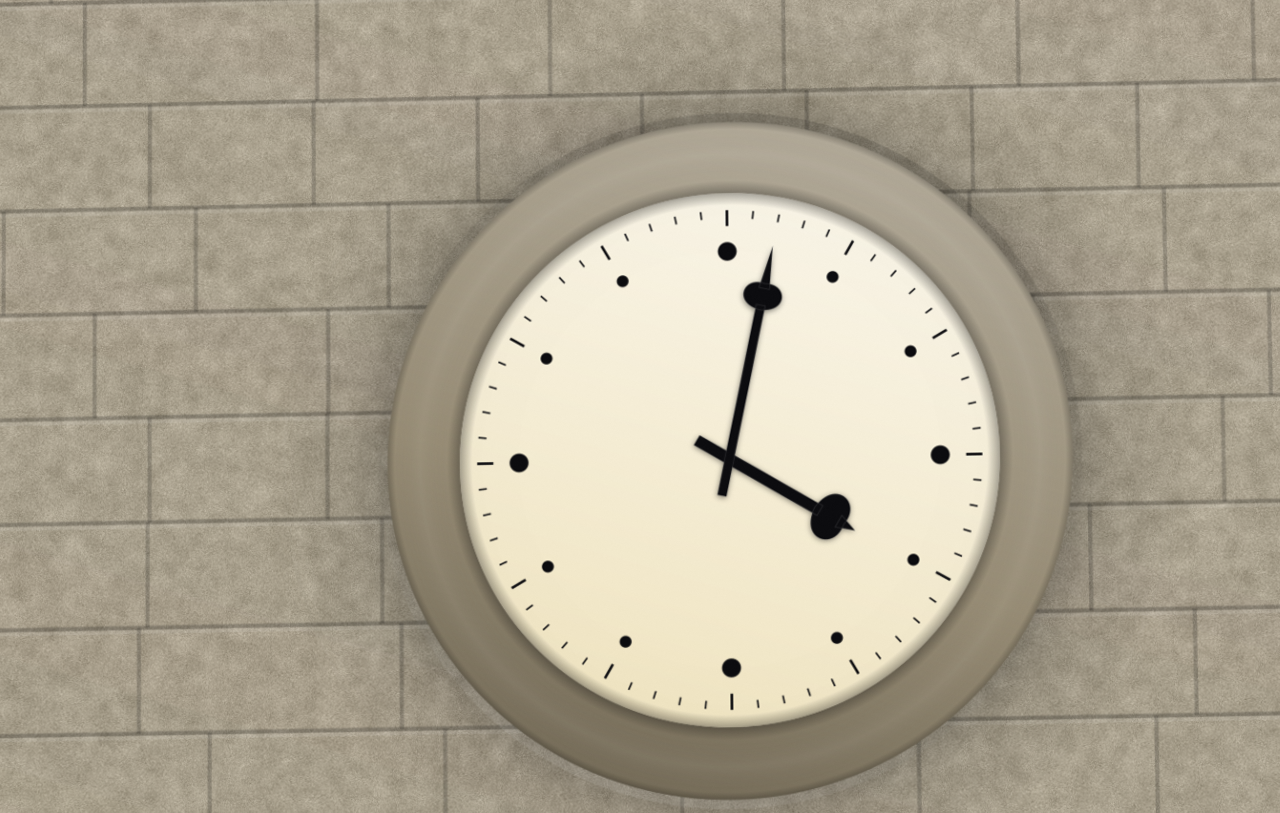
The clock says 4,02
